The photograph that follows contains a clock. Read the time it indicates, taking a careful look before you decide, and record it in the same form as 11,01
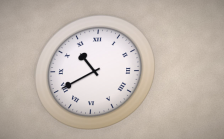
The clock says 10,40
